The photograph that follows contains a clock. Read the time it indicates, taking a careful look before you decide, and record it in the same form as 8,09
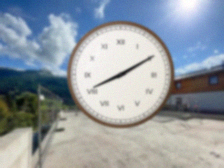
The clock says 8,10
